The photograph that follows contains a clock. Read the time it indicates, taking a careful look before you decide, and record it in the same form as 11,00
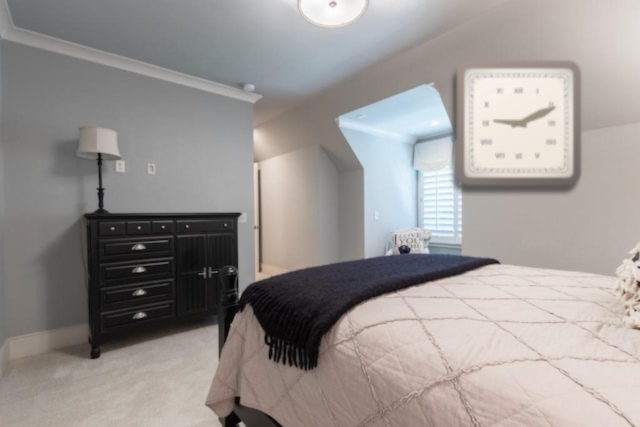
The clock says 9,11
